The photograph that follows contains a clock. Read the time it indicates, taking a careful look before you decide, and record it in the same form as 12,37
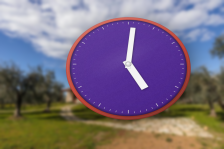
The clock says 5,01
